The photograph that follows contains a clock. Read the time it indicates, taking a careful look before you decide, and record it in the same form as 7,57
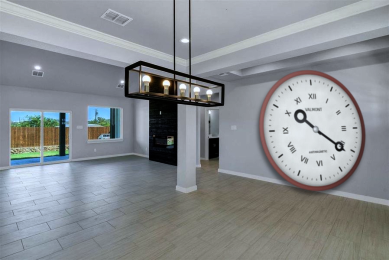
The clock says 10,21
